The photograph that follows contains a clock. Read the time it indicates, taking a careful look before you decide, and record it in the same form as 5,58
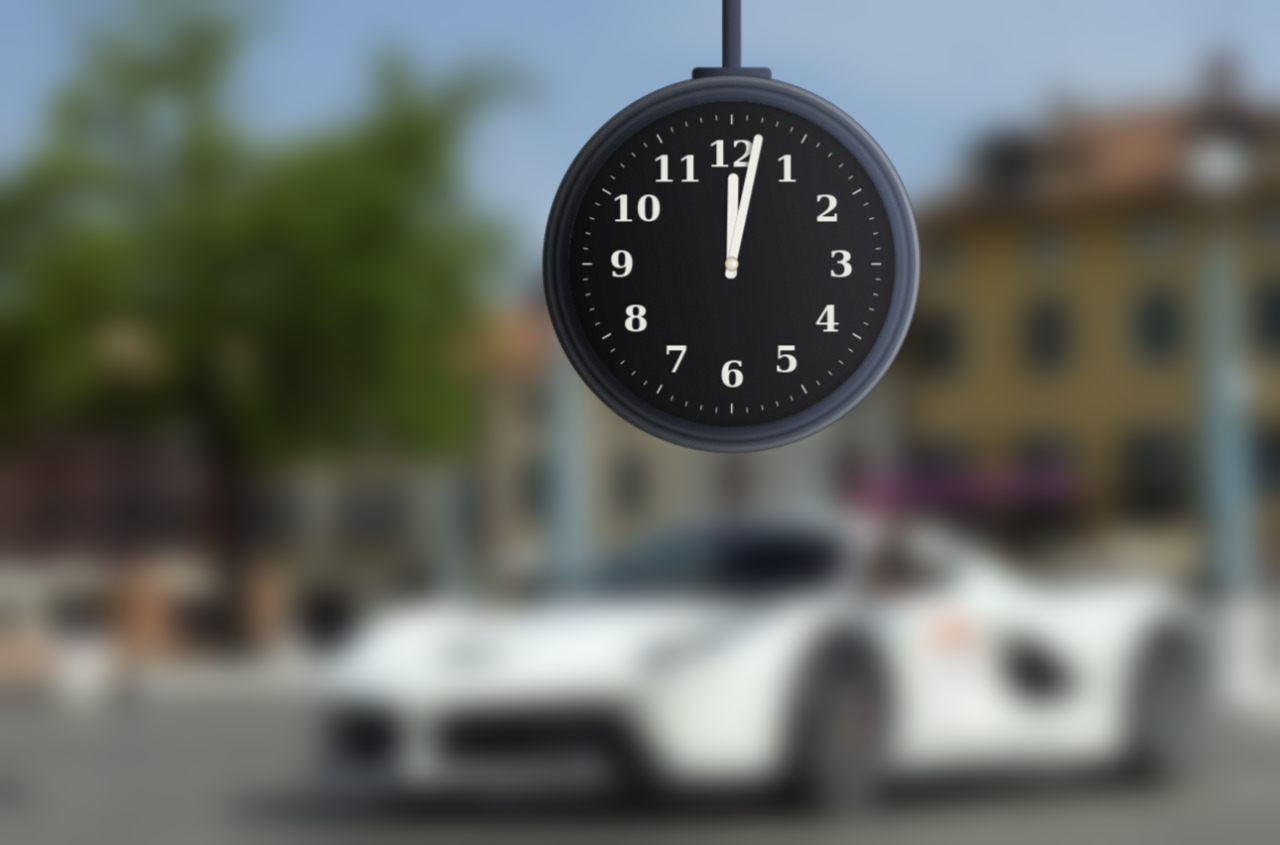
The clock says 12,02
